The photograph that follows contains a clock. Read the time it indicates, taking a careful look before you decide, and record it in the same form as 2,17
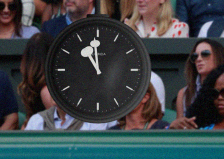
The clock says 10,59
